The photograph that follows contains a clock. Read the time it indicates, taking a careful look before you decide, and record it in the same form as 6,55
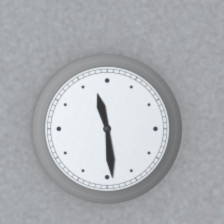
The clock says 11,29
